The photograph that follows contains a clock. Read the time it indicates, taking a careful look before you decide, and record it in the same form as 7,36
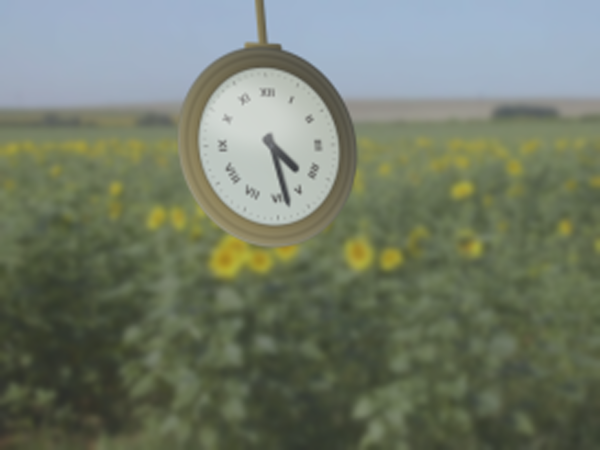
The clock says 4,28
